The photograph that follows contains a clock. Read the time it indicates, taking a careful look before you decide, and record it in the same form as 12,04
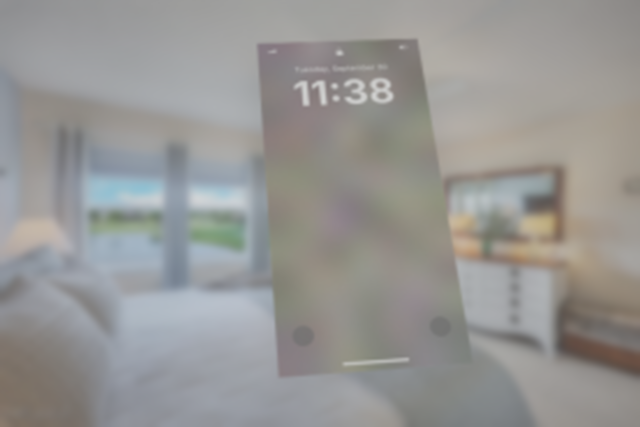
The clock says 11,38
